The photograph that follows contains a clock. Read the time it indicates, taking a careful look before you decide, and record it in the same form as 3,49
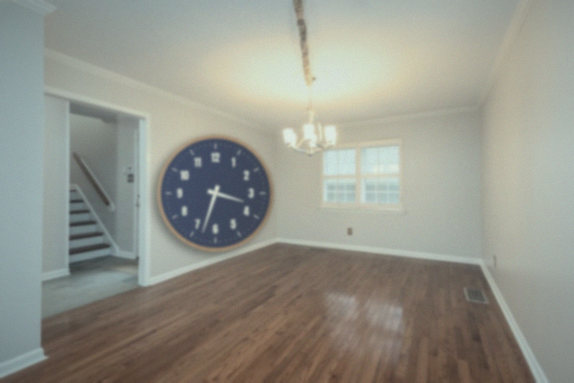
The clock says 3,33
